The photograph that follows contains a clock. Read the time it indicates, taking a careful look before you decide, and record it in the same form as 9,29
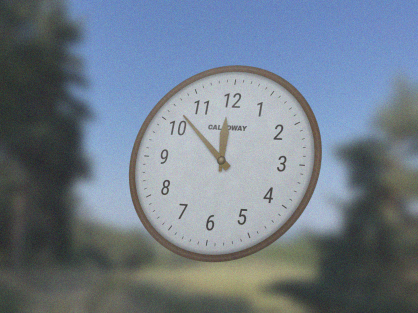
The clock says 11,52
